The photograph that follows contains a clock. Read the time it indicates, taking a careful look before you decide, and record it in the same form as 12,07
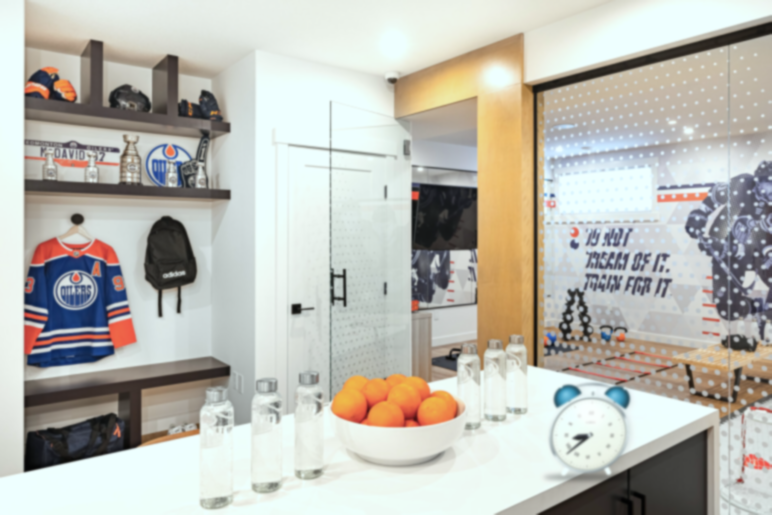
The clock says 8,38
